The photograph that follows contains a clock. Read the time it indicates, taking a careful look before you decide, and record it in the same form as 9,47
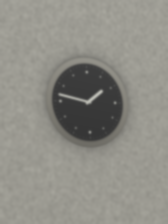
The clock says 1,47
